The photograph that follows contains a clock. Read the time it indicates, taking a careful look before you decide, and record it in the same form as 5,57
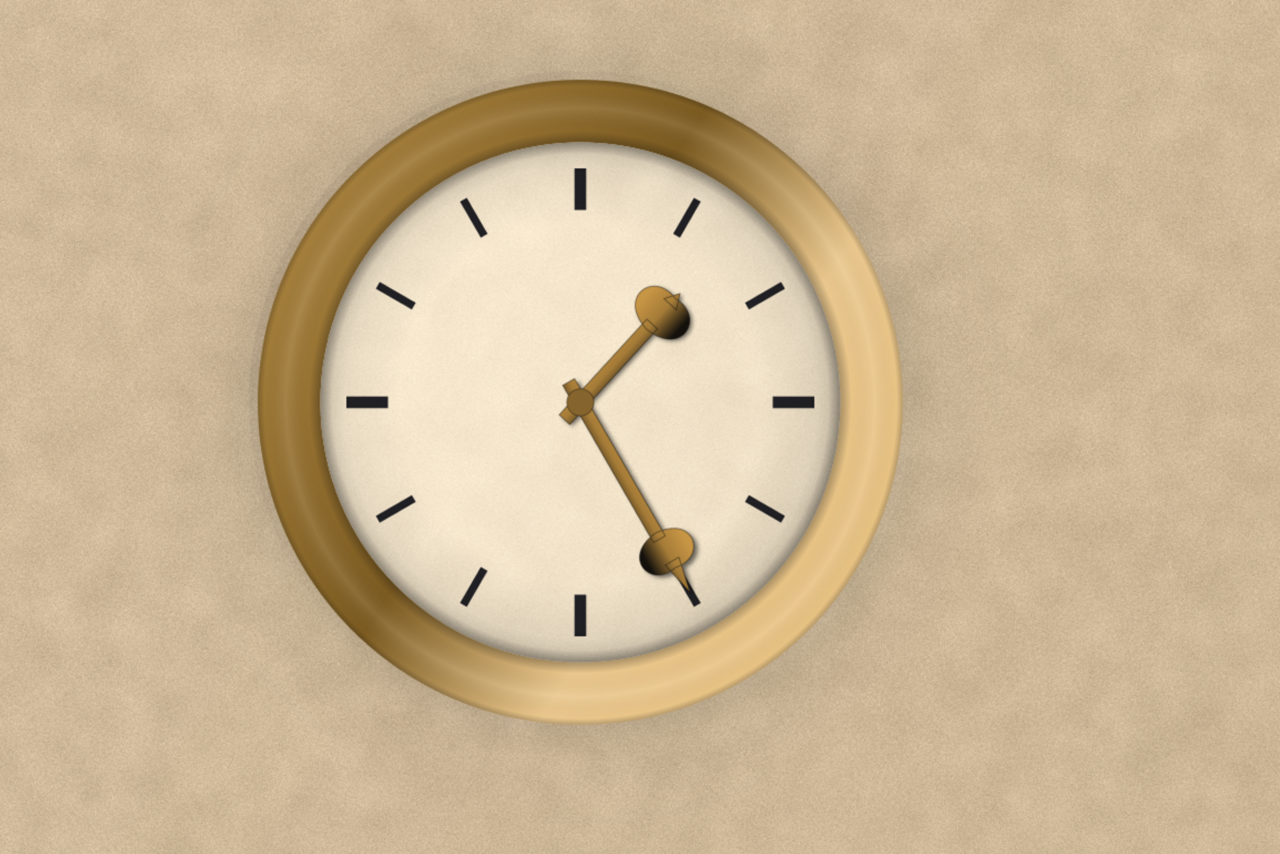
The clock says 1,25
